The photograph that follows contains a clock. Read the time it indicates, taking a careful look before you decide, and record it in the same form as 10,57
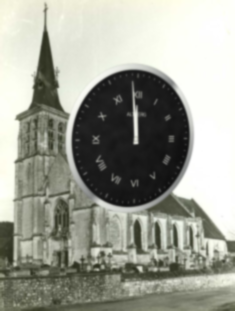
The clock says 11,59
